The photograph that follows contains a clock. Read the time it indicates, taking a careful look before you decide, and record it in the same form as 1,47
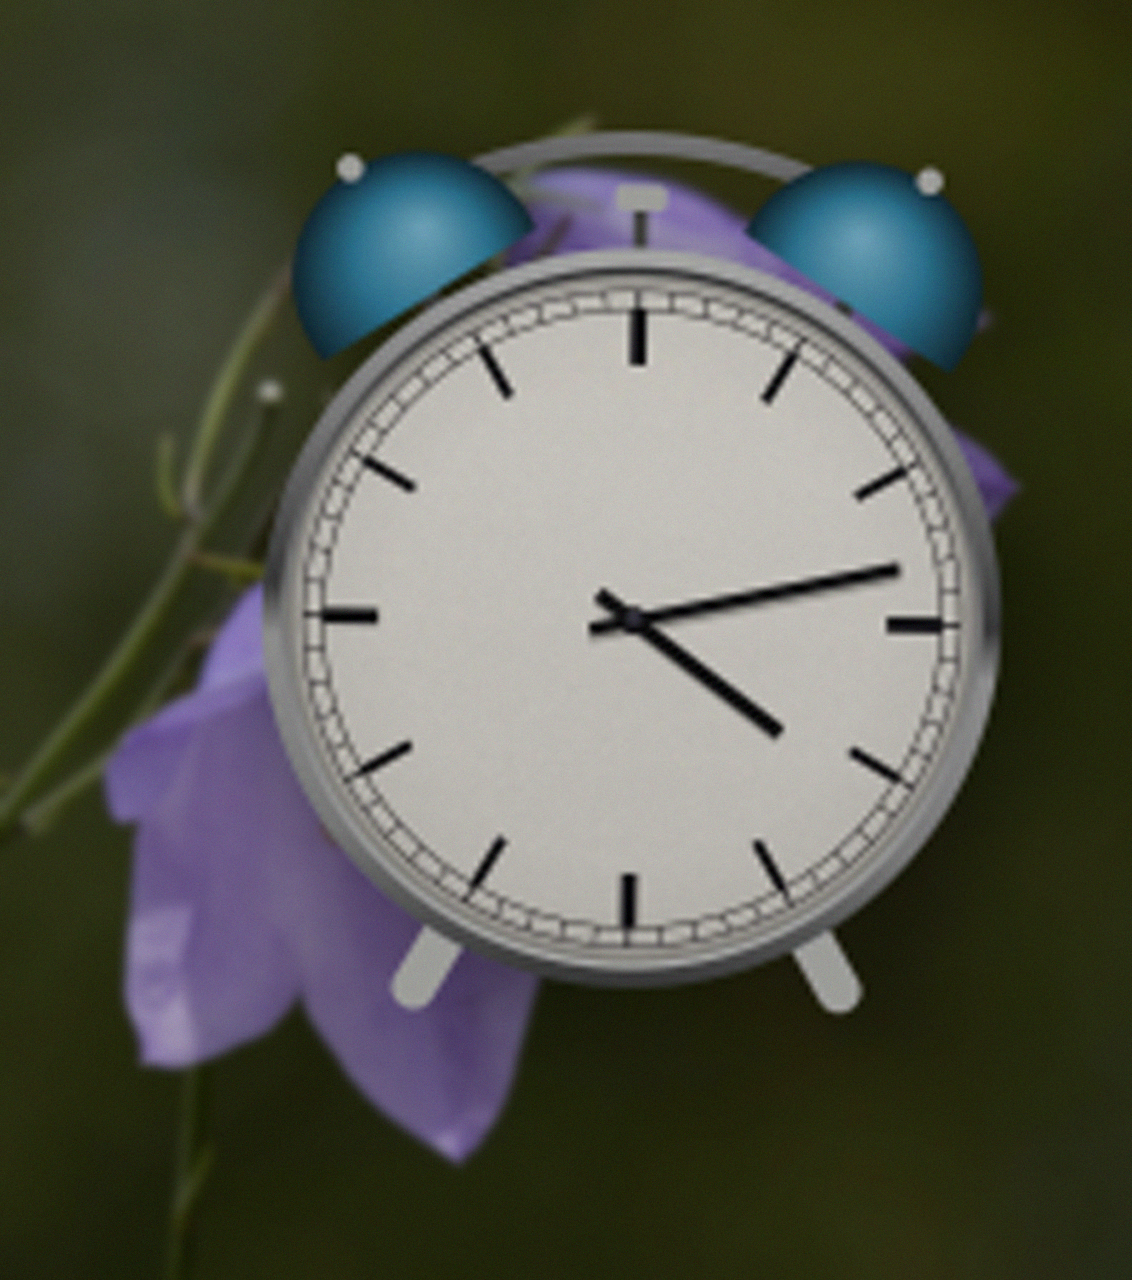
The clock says 4,13
